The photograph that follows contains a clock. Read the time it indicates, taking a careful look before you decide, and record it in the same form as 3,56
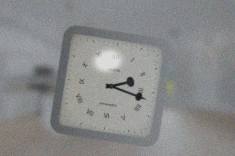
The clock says 2,17
